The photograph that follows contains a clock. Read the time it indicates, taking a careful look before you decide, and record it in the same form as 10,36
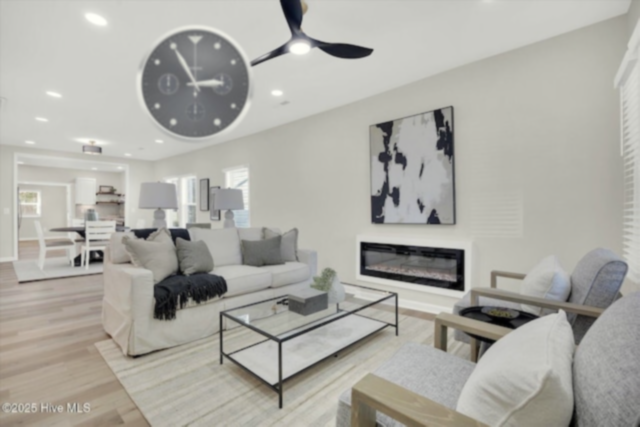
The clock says 2,55
